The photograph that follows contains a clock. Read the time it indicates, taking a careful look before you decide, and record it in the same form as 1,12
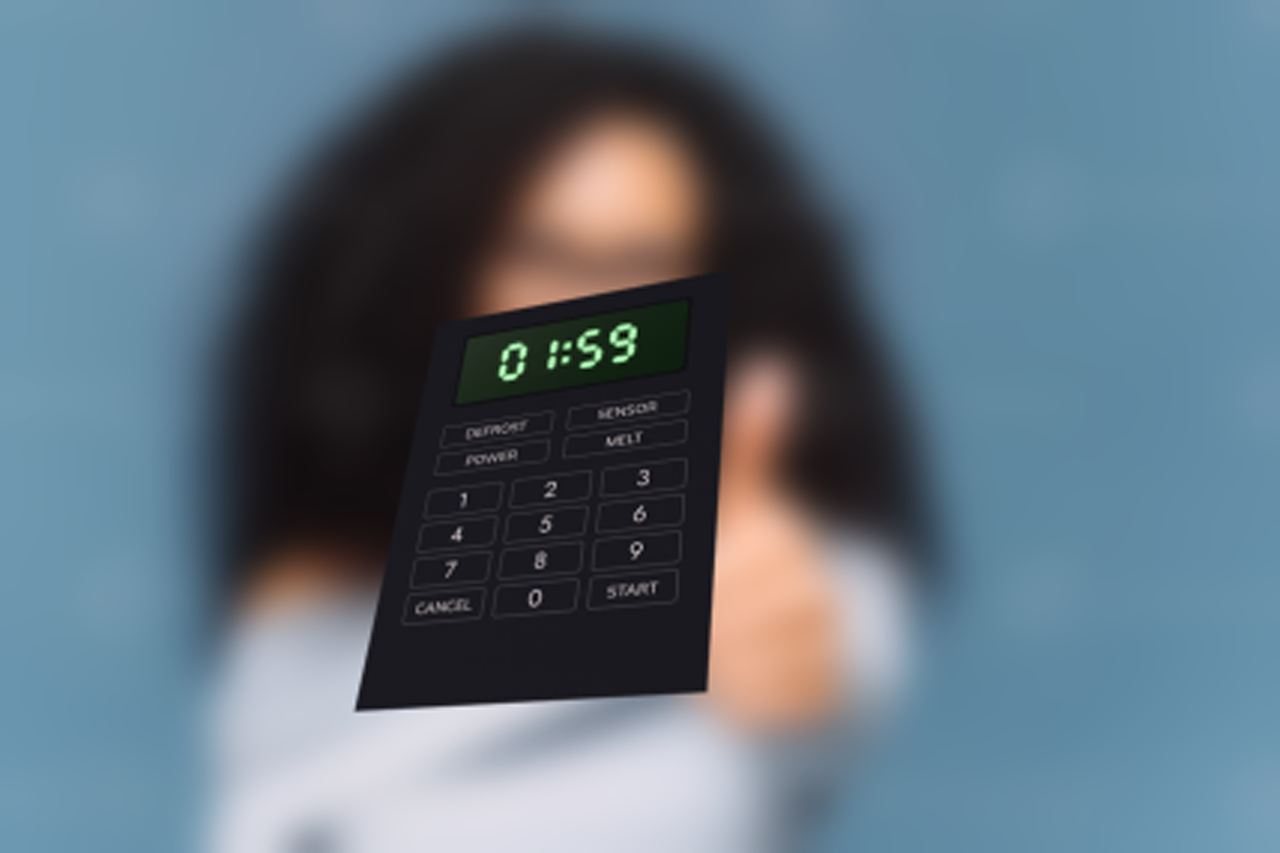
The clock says 1,59
